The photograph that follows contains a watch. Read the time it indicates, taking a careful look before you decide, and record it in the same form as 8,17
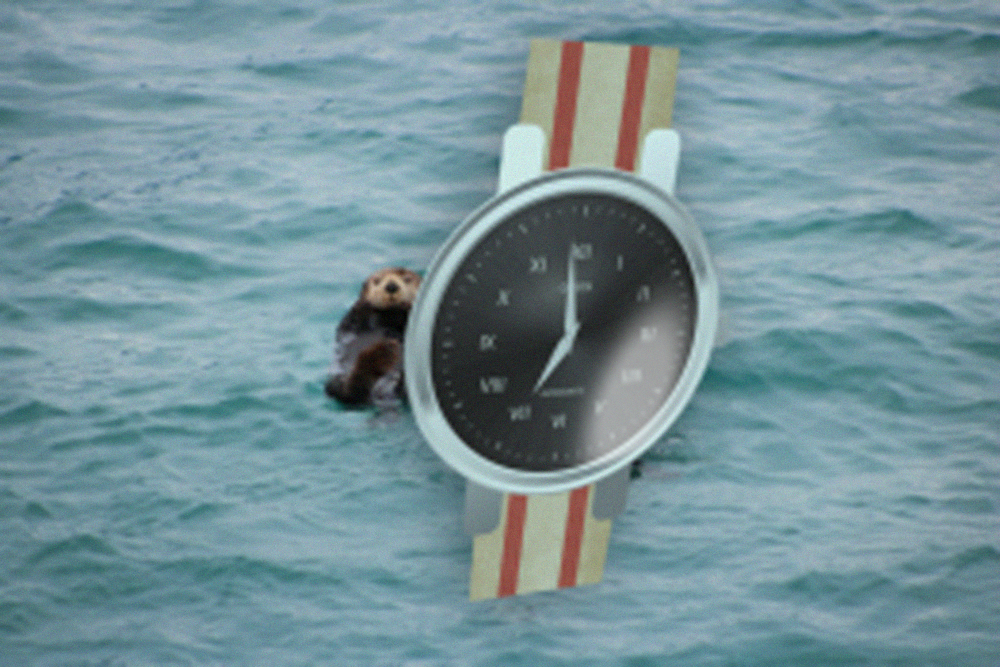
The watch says 6,59
